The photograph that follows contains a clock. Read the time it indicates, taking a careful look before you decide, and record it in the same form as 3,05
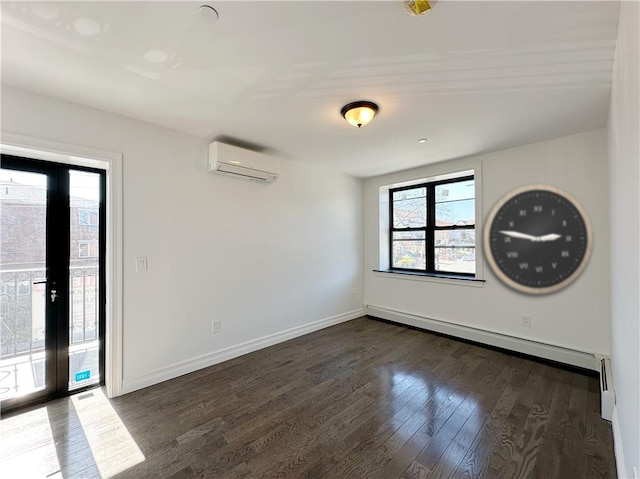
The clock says 2,47
